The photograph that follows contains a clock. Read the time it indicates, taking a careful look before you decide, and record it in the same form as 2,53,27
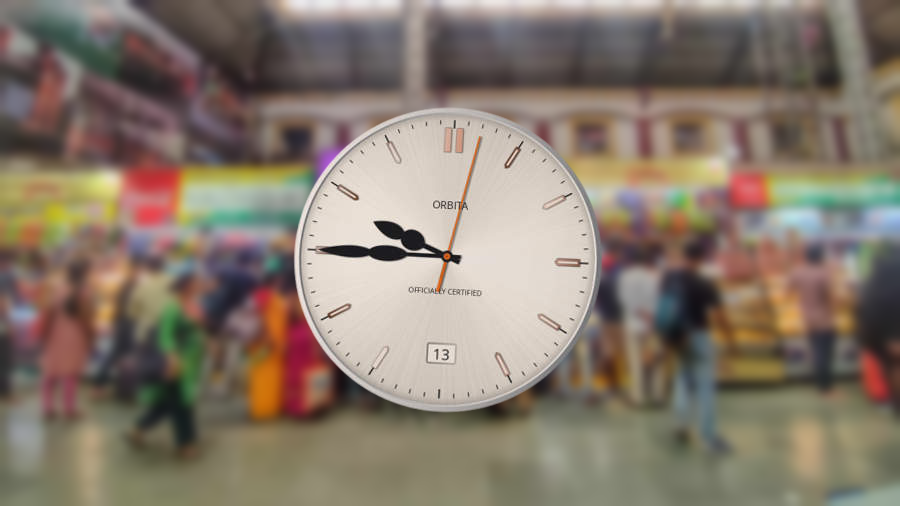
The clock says 9,45,02
